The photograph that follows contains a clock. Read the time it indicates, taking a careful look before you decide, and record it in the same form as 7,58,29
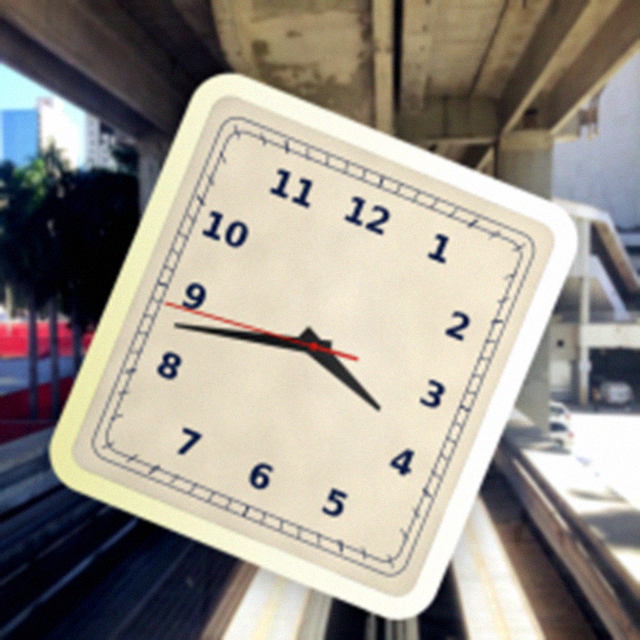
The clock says 3,42,44
